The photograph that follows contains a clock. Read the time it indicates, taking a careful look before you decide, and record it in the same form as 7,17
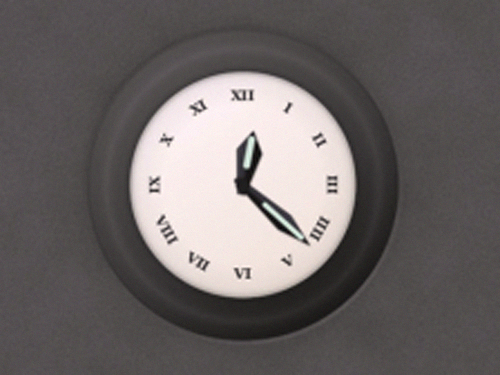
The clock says 12,22
